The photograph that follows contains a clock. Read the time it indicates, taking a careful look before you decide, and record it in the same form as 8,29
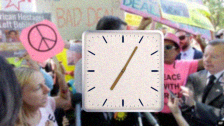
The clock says 7,05
